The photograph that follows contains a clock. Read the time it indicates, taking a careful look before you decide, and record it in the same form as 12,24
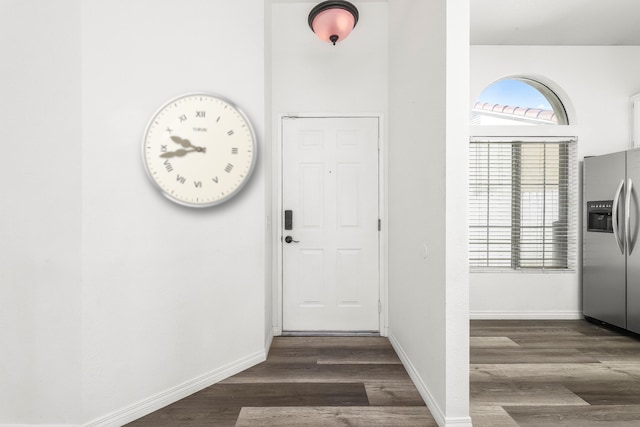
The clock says 9,43
